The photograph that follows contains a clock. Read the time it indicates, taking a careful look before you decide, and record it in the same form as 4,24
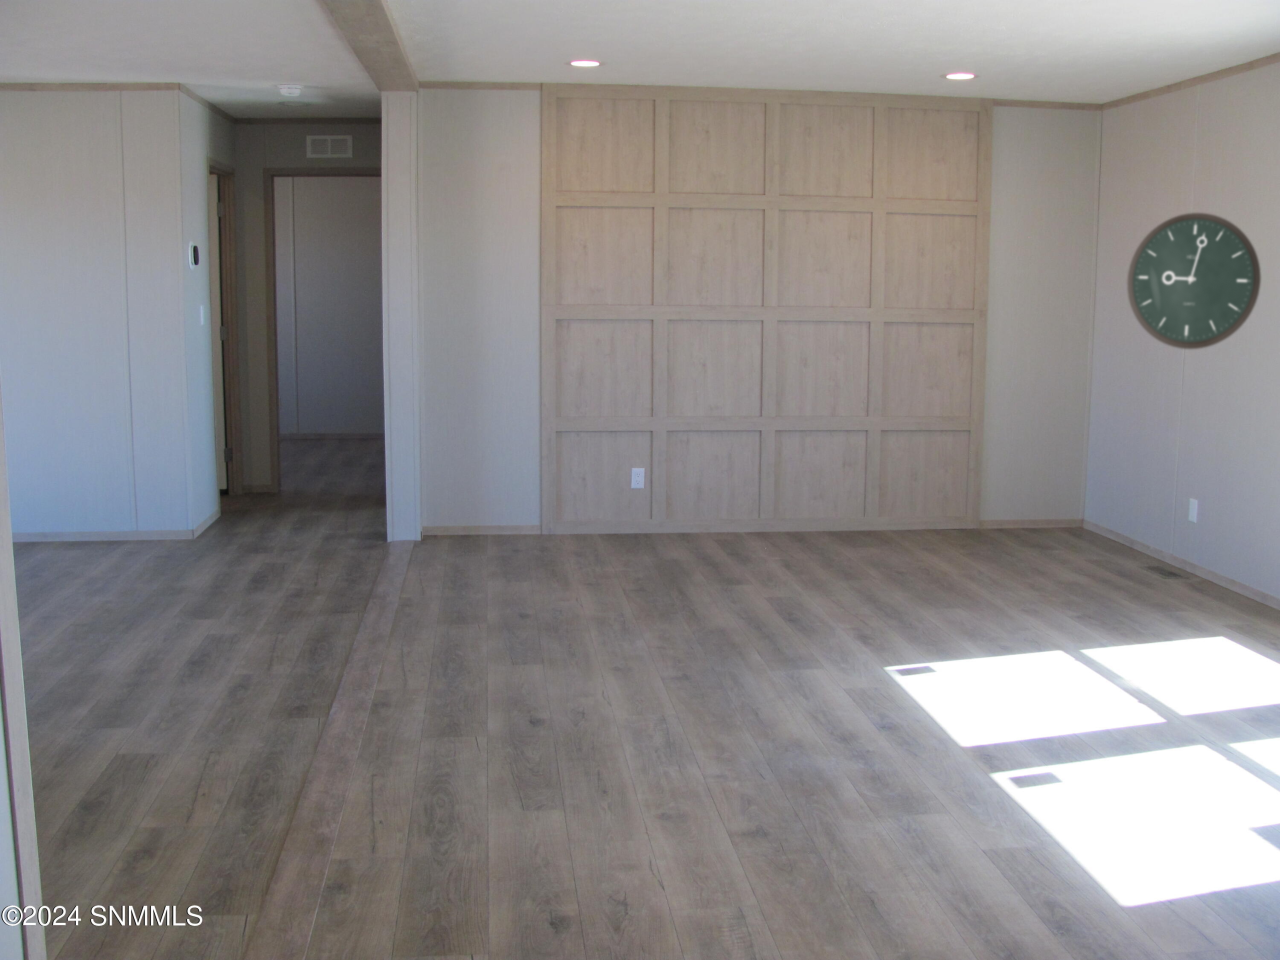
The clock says 9,02
